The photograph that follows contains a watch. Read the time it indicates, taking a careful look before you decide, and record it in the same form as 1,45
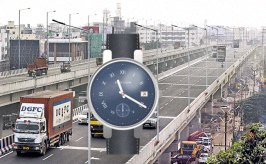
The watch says 11,20
